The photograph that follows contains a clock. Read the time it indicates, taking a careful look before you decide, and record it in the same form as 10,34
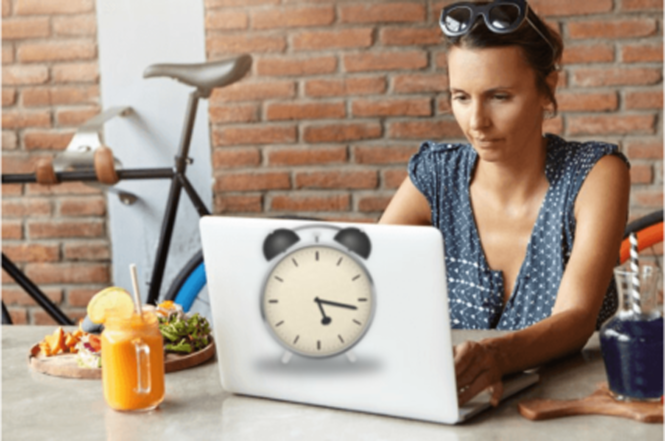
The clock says 5,17
